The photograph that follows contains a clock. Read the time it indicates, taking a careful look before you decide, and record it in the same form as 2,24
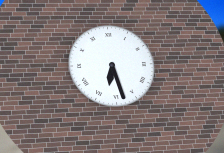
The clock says 6,28
